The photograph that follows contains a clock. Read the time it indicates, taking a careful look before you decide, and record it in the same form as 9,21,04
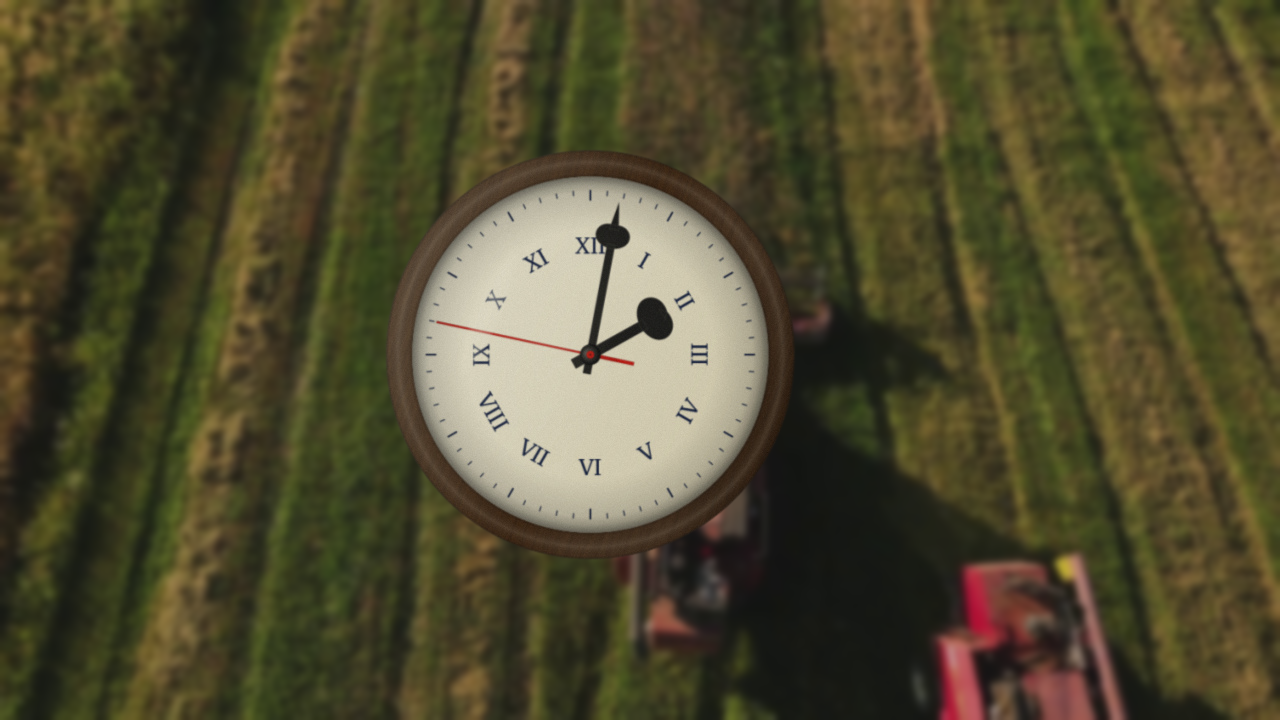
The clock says 2,01,47
